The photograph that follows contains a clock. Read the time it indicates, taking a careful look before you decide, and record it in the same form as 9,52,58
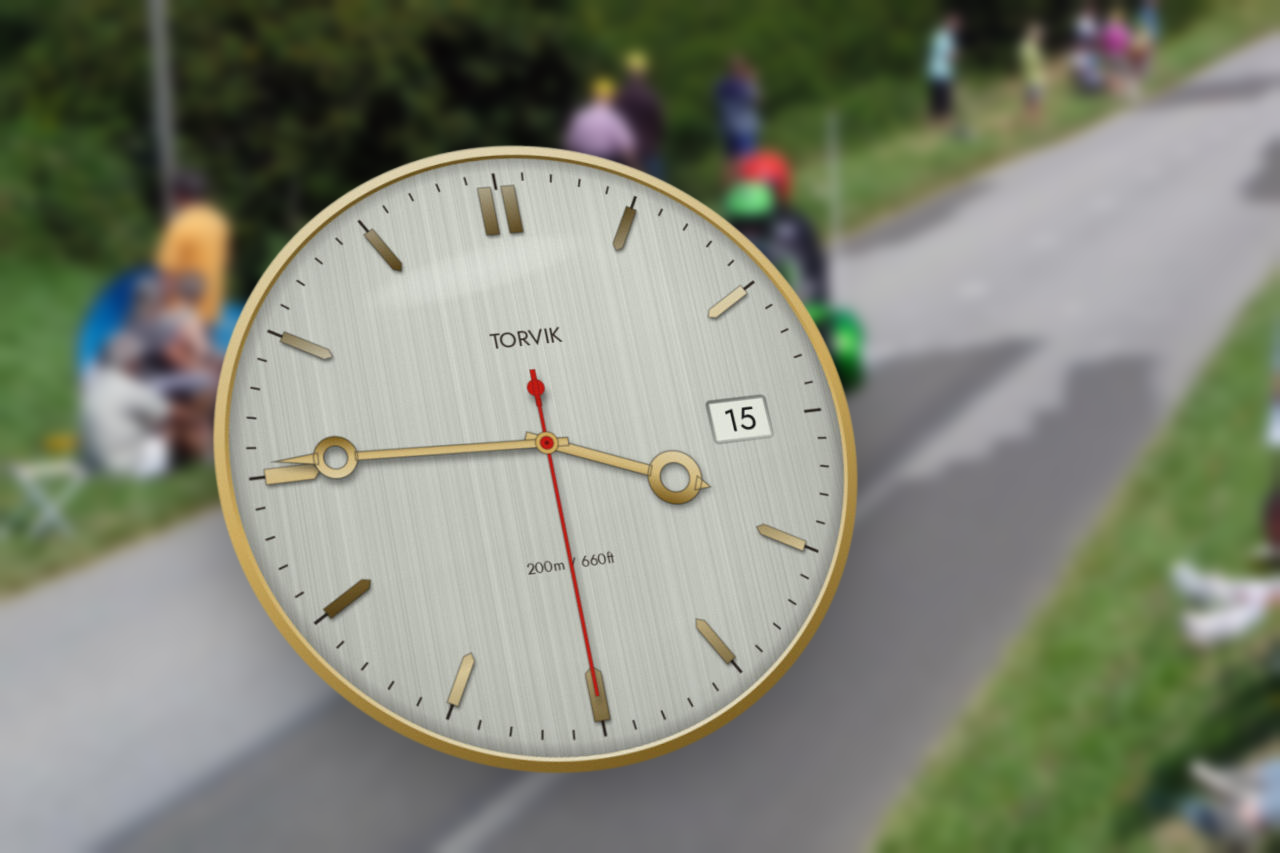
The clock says 3,45,30
